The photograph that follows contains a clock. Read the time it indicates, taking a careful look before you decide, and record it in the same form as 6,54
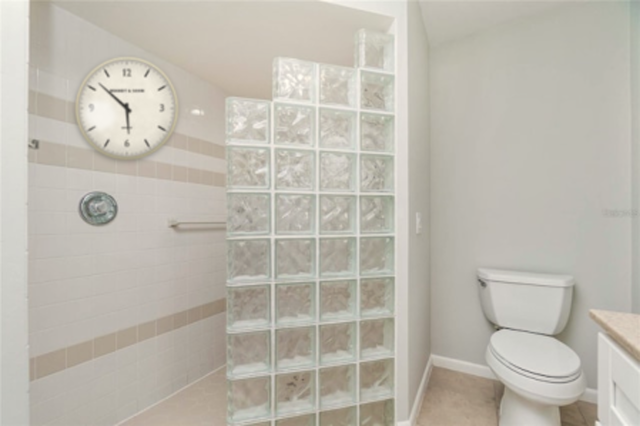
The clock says 5,52
